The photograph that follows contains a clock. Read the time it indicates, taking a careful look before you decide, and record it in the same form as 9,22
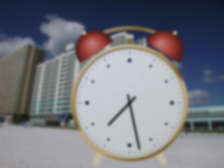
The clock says 7,28
